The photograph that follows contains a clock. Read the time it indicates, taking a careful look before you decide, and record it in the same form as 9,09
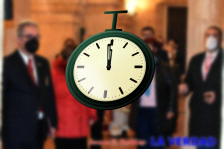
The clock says 11,59
